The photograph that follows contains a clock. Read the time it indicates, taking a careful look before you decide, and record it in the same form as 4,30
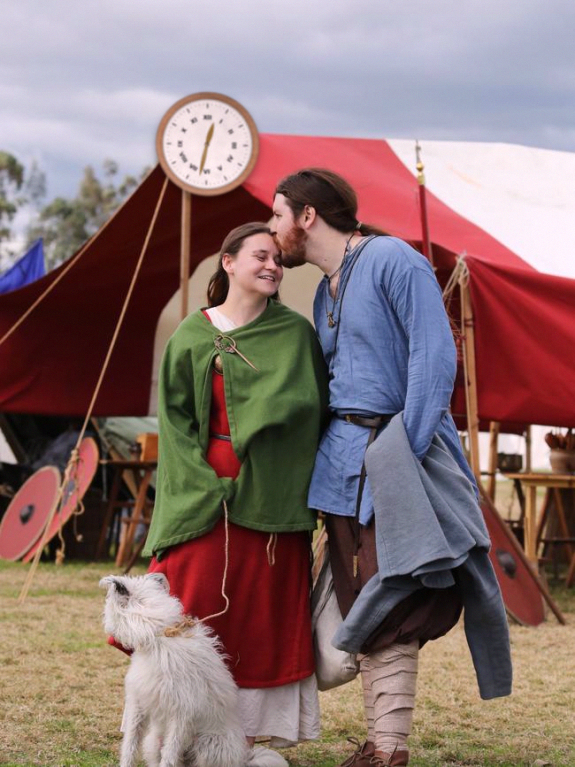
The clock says 12,32
